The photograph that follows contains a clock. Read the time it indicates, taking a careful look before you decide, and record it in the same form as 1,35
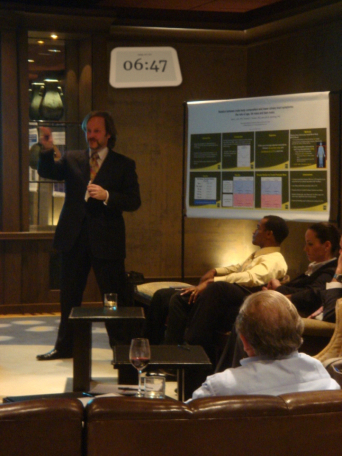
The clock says 6,47
